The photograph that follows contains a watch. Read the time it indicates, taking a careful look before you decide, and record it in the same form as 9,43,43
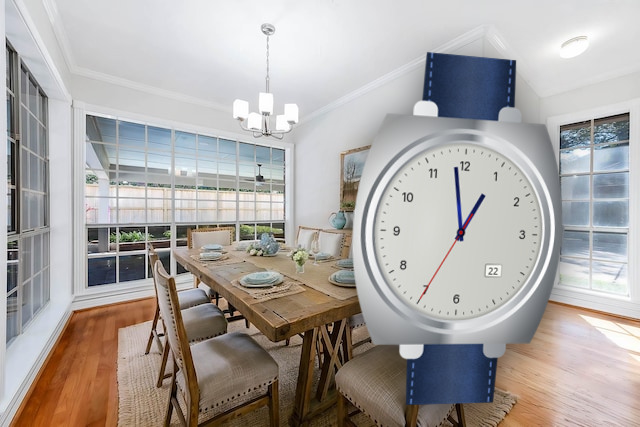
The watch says 12,58,35
